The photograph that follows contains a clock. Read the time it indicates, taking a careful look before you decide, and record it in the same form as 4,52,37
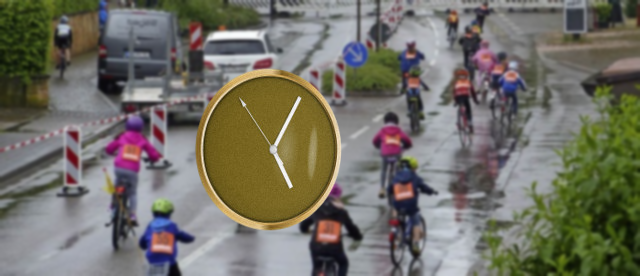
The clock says 5,04,54
